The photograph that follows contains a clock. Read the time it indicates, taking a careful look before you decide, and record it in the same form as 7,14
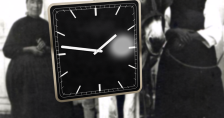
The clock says 1,47
